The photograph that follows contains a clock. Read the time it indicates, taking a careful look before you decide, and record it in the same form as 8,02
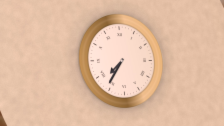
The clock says 7,36
